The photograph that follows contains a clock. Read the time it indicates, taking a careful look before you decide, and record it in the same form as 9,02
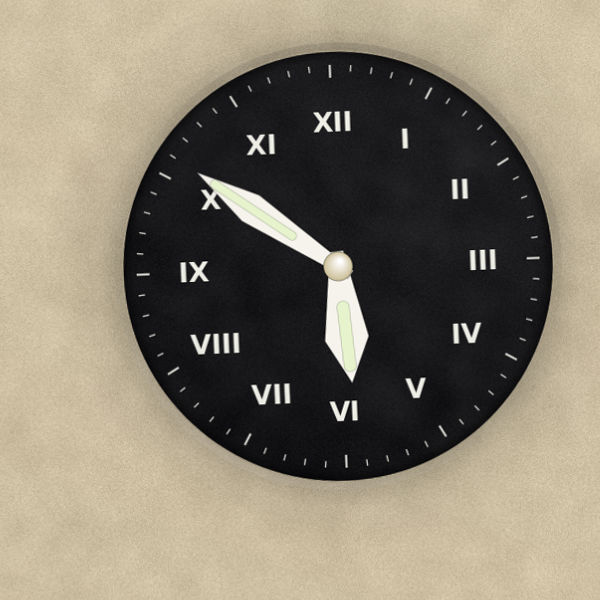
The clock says 5,51
